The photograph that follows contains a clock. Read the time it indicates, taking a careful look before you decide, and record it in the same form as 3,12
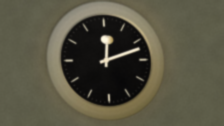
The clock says 12,12
